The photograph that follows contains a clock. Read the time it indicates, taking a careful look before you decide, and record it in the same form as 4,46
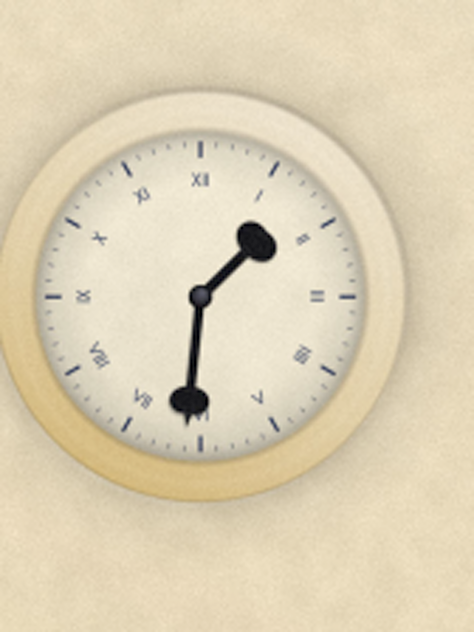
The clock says 1,31
